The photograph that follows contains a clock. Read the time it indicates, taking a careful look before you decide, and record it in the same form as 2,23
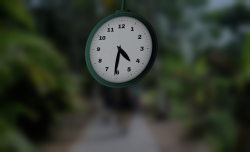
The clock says 4,31
